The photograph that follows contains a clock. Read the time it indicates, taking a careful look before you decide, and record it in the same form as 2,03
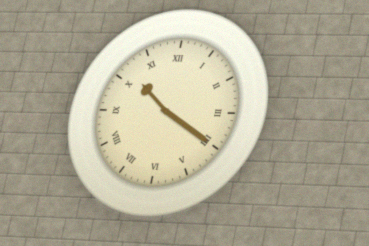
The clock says 10,20
